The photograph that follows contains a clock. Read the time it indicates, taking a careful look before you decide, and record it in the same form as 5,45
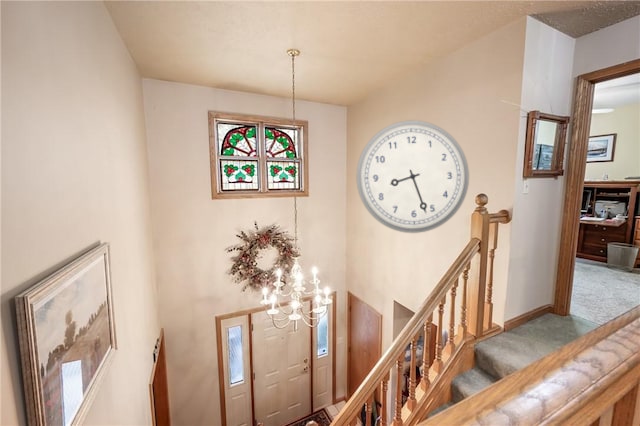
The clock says 8,27
